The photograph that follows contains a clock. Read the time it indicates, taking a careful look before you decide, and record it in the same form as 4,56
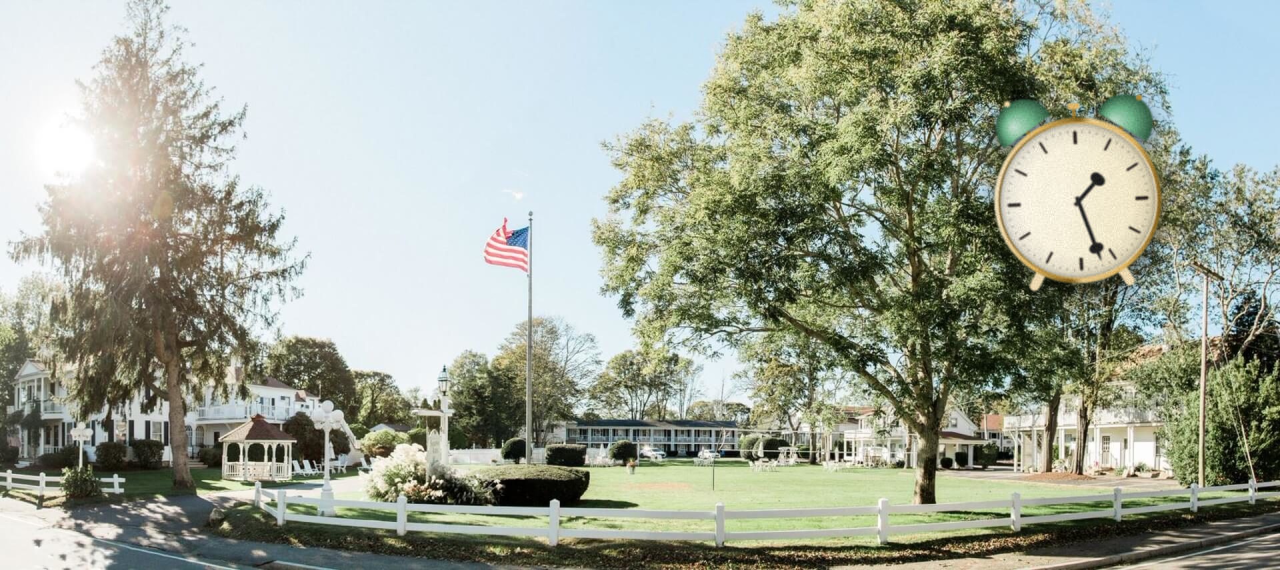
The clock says 1,27
